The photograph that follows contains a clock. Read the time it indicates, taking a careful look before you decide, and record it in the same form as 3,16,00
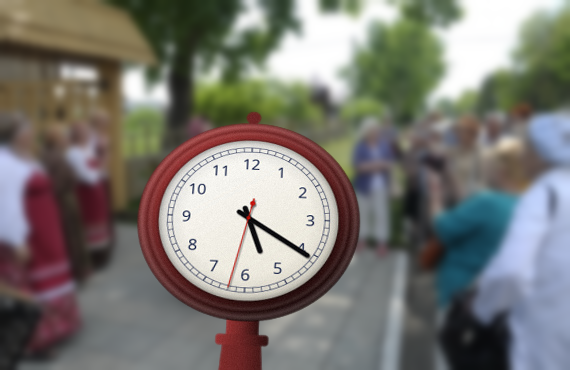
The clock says 5,20,32
